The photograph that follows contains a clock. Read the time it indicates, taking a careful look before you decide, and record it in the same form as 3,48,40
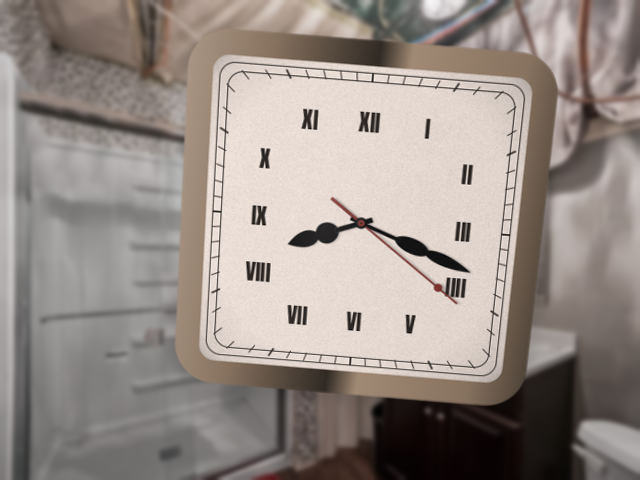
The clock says 8,18,21
